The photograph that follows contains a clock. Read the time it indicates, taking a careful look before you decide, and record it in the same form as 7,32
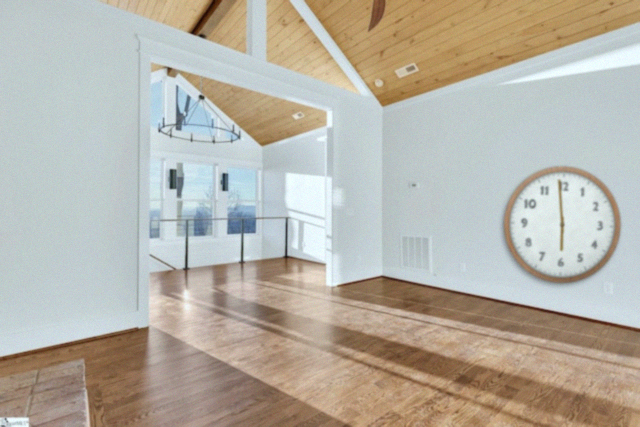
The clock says 5,59
